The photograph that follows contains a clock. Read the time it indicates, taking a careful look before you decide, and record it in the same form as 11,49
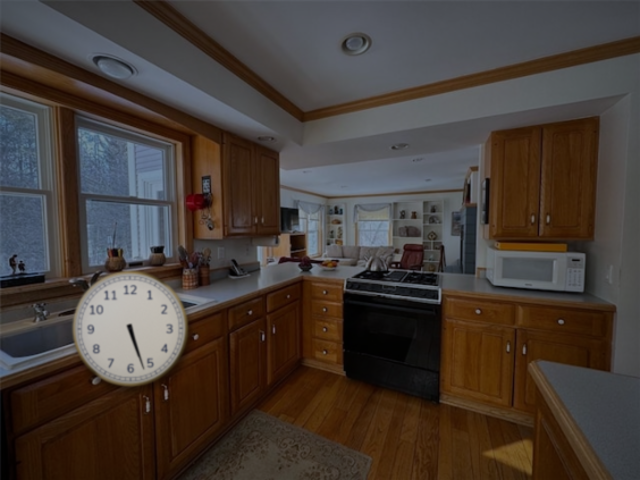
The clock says 5,27
